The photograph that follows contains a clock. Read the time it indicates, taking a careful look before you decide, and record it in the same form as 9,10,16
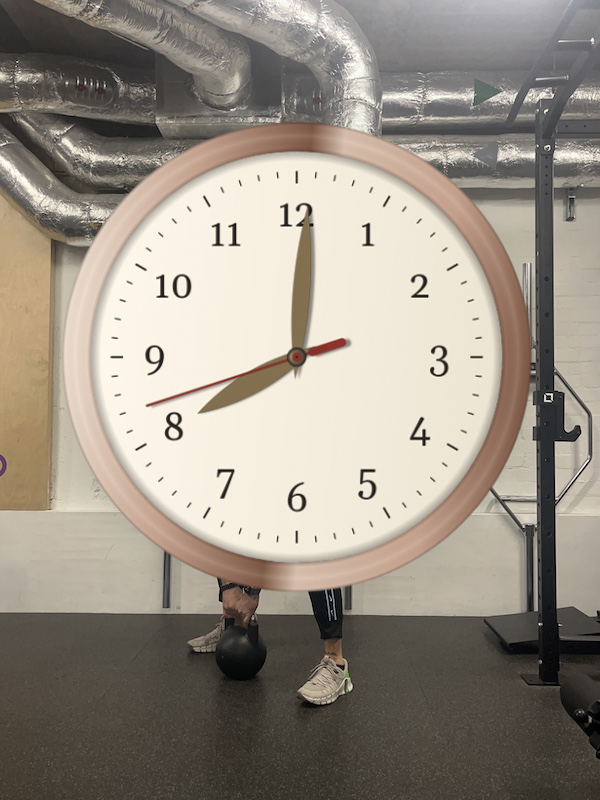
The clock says 8,00,42
